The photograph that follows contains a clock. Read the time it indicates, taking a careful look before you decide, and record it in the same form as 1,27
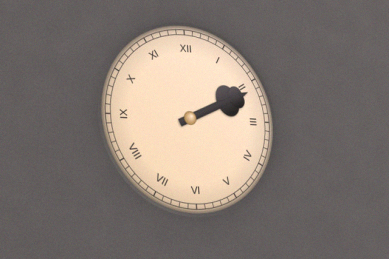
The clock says 2,11
